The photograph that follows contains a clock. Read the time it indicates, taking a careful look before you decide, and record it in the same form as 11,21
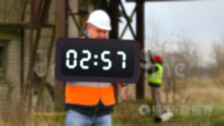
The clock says 2,57
